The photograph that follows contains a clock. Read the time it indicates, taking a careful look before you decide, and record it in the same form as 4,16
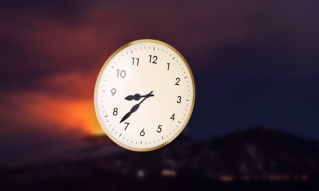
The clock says 8,37
